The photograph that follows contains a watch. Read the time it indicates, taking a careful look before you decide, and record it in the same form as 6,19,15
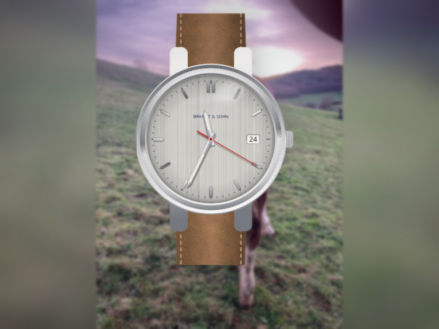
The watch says 11,34,20
